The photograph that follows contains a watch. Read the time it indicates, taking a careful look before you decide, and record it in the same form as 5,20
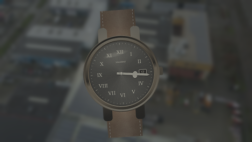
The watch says 3,16
